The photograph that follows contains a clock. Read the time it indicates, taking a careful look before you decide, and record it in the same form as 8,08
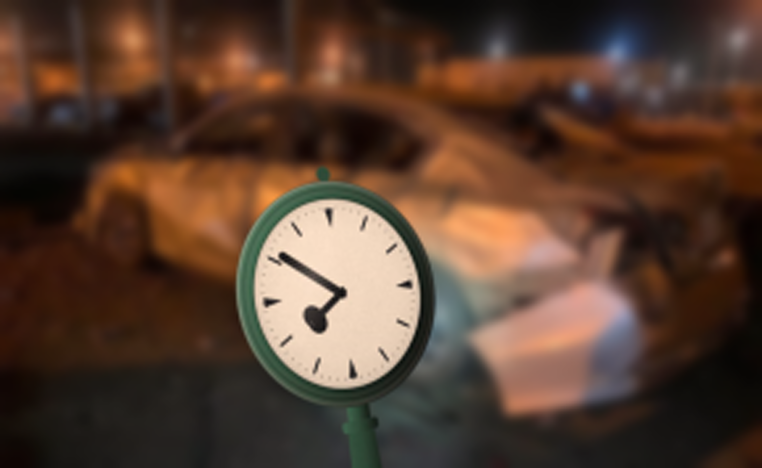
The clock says 7,51
